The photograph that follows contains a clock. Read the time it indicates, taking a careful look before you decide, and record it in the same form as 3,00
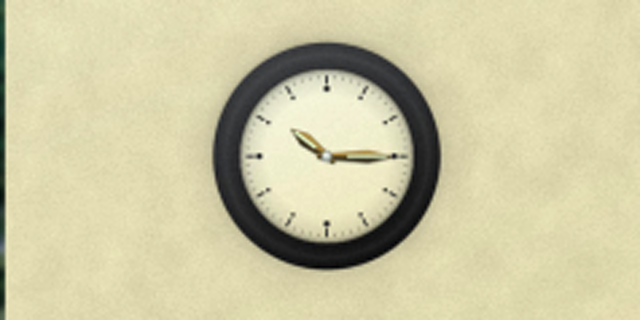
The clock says 10,15
